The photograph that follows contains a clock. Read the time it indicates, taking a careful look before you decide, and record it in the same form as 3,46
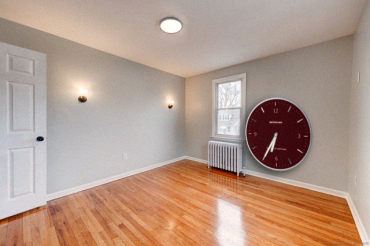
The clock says 6,35
